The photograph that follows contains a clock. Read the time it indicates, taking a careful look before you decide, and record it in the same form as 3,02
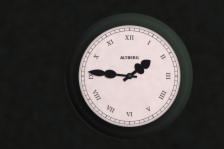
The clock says 1,46
